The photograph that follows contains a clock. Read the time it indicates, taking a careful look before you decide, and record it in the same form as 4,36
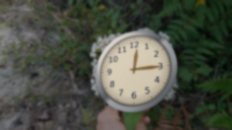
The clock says 12,15
